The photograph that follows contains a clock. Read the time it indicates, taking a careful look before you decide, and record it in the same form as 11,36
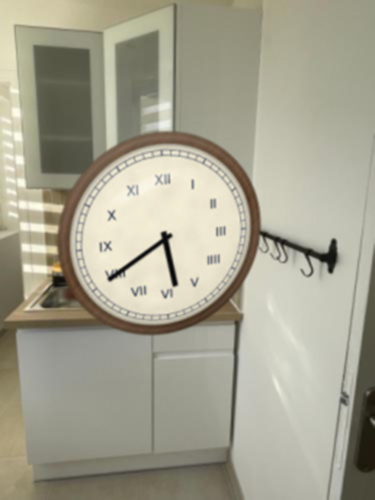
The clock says 5,40
